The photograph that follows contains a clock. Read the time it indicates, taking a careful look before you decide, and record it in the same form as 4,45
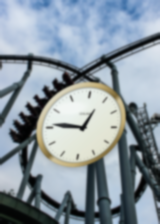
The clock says 12,46
